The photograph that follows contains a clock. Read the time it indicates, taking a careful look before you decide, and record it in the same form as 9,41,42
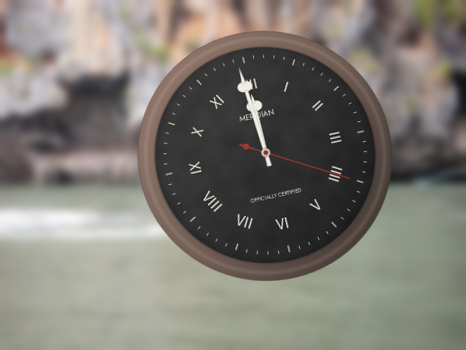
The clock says 11,59,20
